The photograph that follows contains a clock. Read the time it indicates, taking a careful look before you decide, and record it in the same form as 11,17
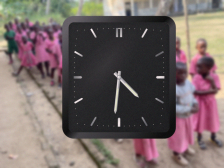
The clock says 4,31
